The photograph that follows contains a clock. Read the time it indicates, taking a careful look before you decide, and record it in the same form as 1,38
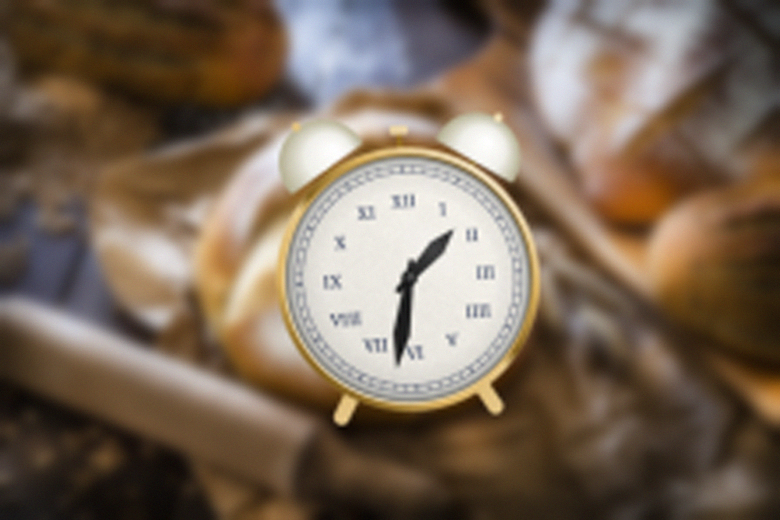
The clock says 1,32
